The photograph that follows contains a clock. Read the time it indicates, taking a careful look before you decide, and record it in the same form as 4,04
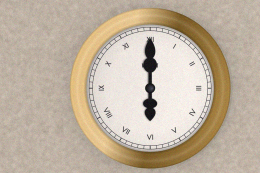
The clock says 6,00
